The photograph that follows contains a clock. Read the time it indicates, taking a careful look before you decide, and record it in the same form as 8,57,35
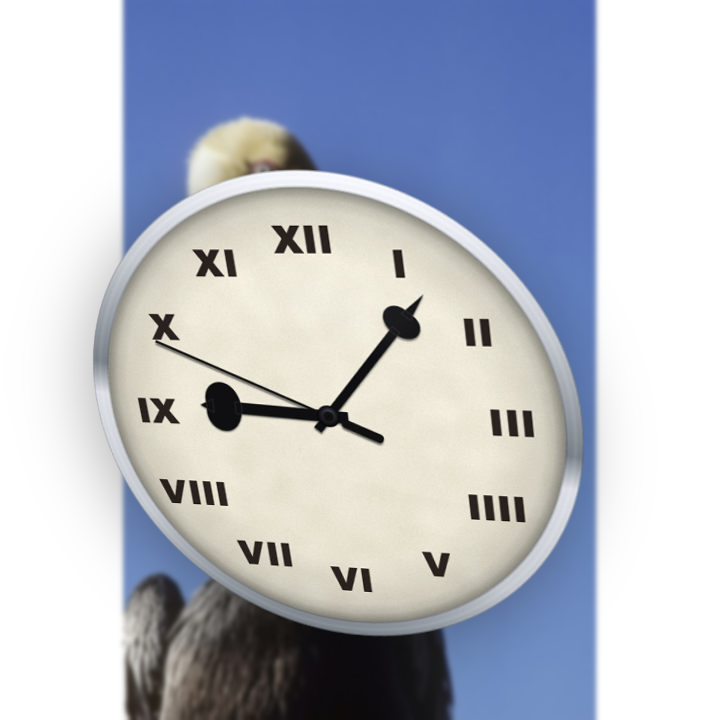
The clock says 9,06,49
